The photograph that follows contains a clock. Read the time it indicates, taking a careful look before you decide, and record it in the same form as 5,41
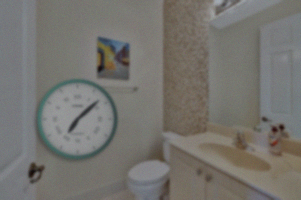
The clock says 7,08
